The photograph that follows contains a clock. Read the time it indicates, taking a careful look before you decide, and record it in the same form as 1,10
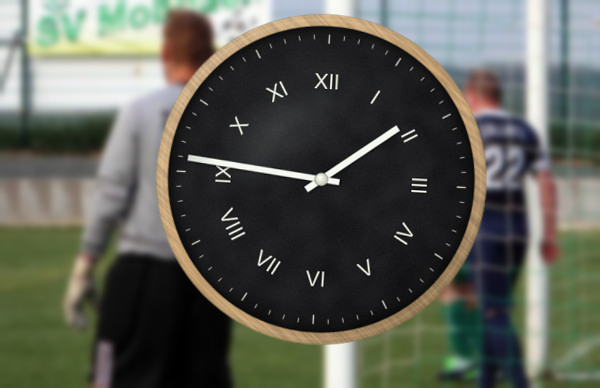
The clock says 1,46
